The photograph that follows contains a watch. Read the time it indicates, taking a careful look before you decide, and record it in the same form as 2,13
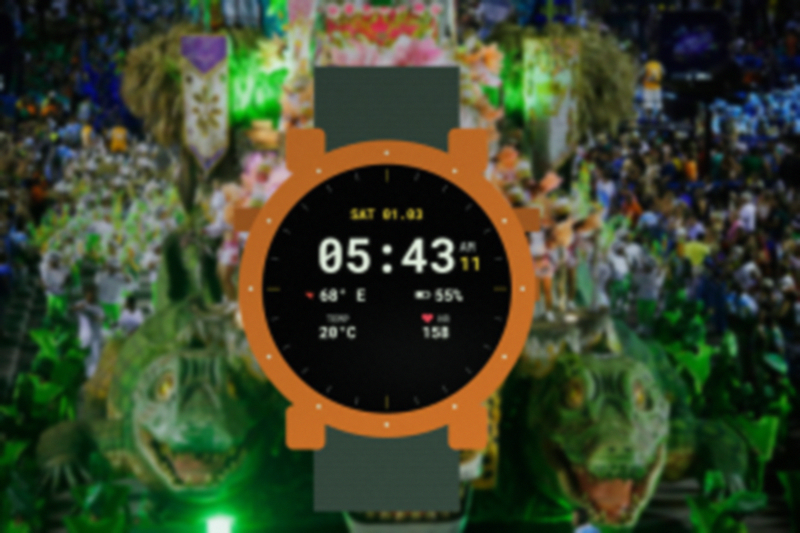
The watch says 5,43
